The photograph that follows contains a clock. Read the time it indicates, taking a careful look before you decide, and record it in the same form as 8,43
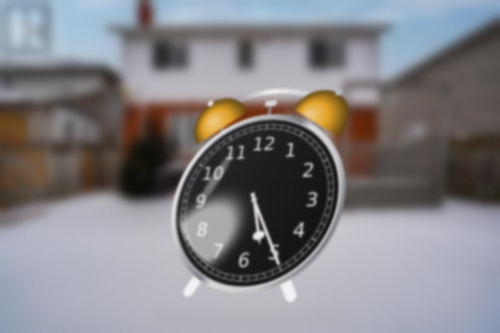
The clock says 5,25
